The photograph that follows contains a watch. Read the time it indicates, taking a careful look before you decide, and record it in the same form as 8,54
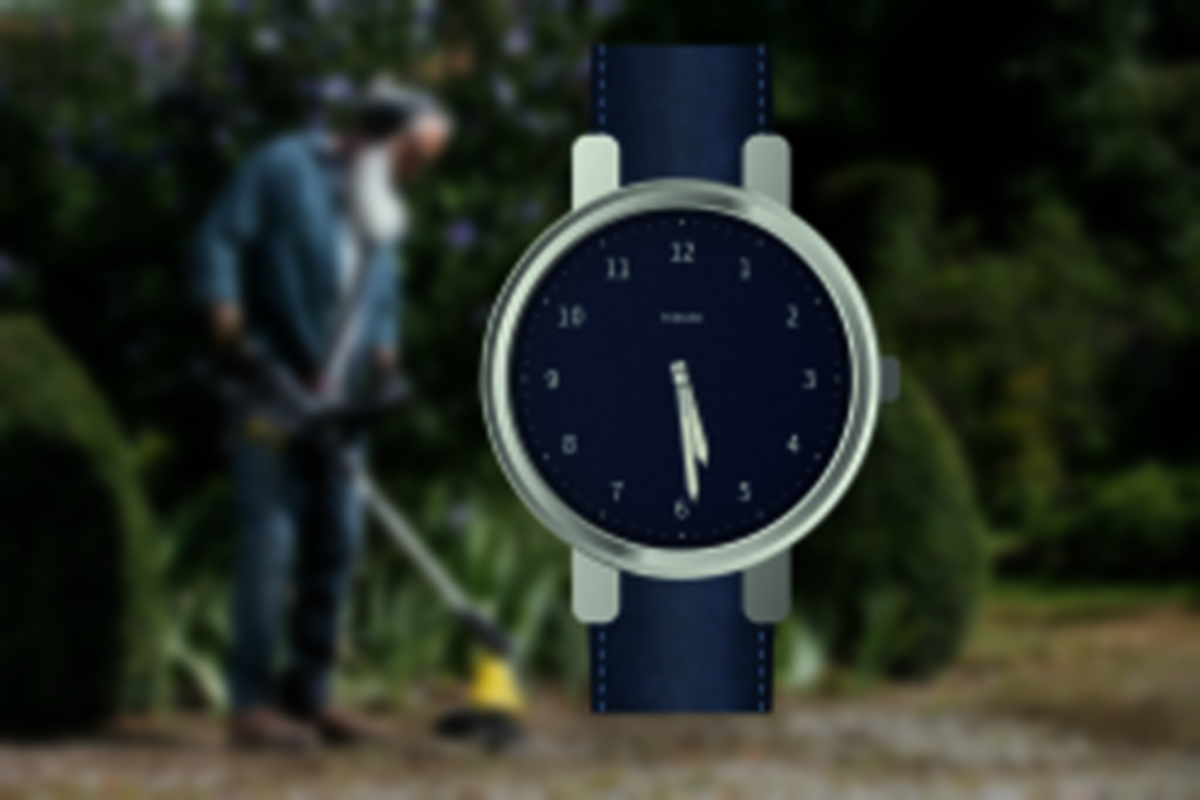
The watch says 5,29
